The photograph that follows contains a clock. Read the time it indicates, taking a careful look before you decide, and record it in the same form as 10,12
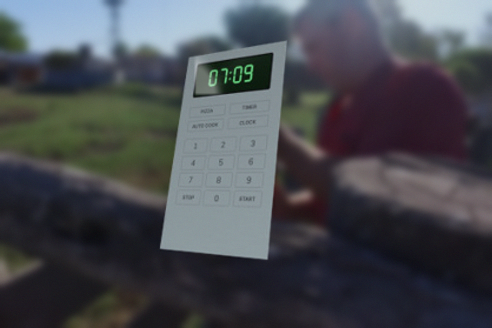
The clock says 7,09
